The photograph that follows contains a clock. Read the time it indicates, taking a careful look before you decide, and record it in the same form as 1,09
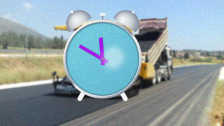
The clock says 11,50
